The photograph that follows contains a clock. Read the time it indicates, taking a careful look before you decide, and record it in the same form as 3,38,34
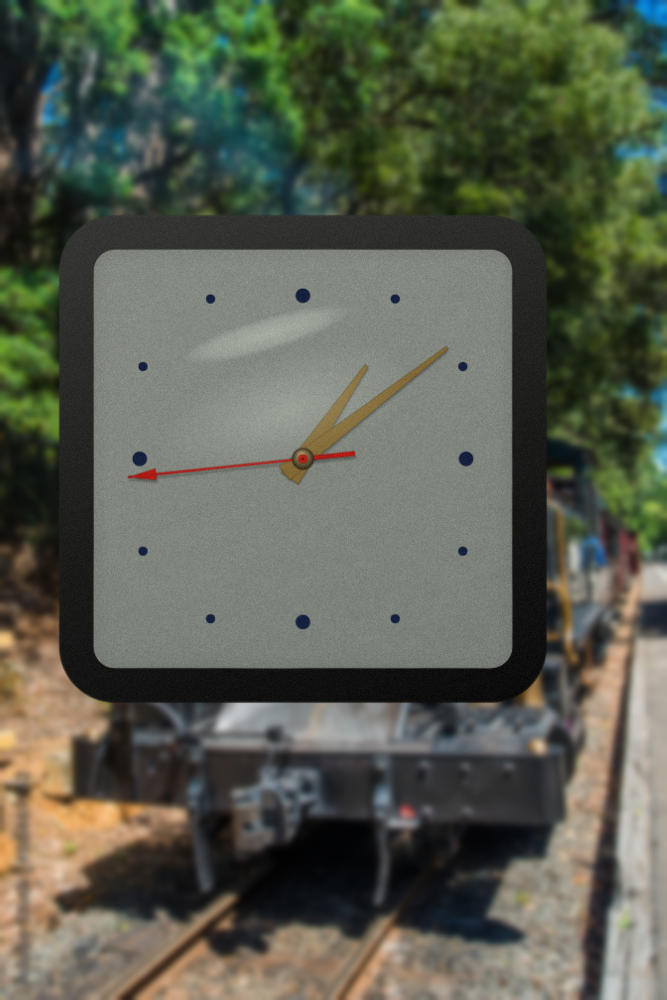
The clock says 1,08,44
